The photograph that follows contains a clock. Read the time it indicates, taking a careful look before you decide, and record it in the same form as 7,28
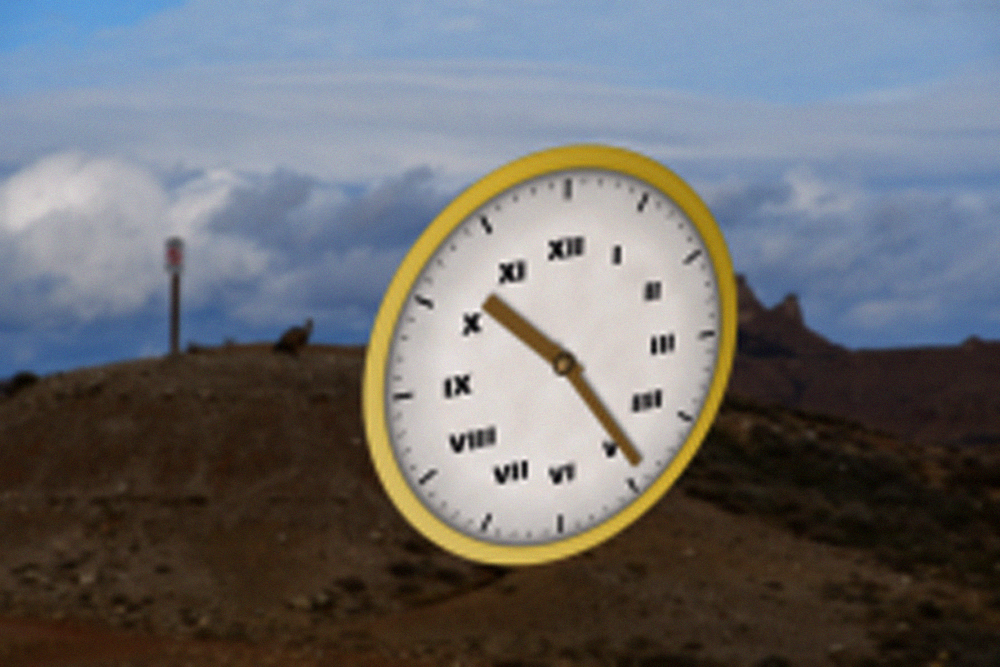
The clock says 10,24
